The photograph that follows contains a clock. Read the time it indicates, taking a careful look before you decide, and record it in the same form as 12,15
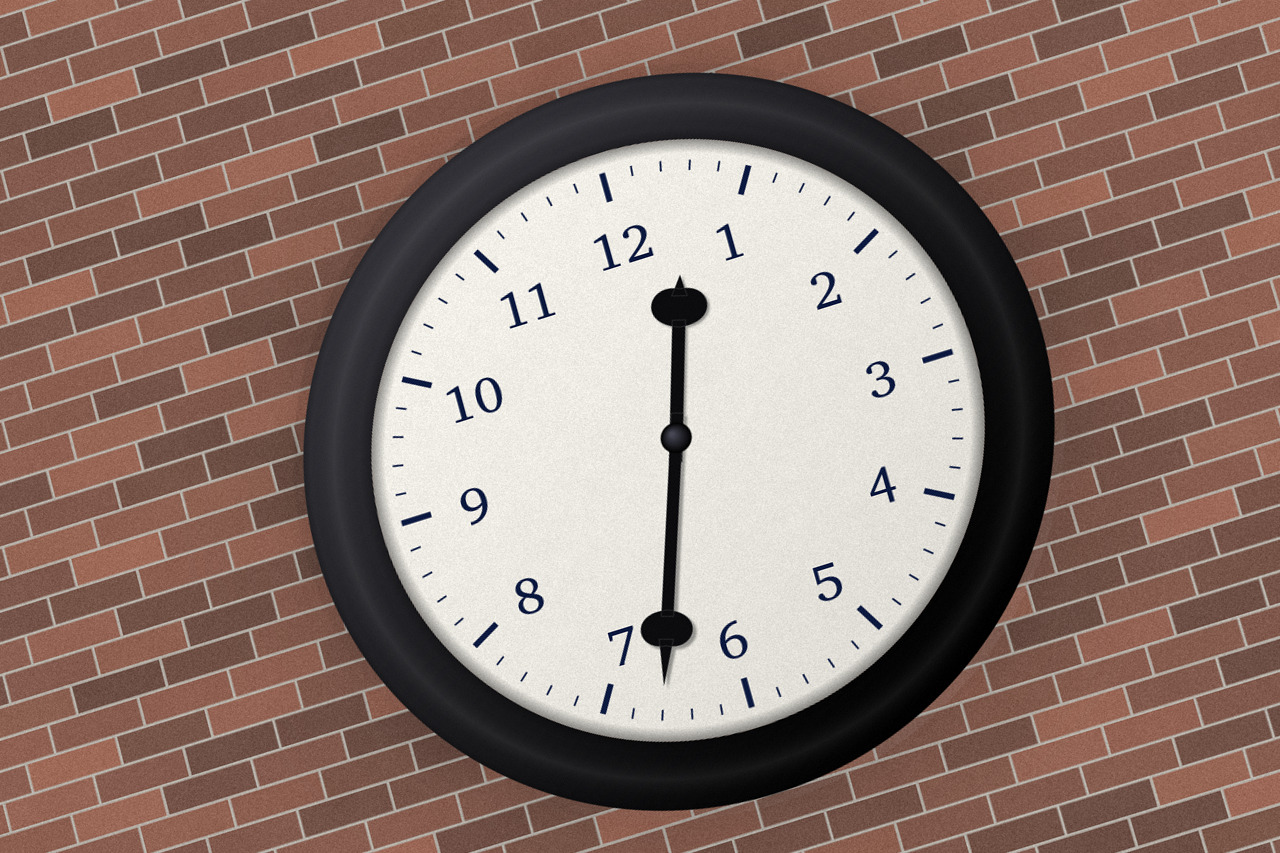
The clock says 12,33
